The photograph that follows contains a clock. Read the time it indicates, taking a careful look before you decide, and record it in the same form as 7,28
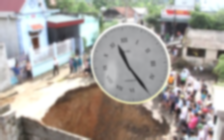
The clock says 11,25
